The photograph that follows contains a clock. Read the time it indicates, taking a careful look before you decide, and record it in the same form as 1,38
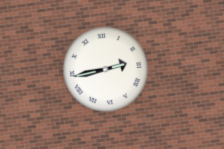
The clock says 2,44
